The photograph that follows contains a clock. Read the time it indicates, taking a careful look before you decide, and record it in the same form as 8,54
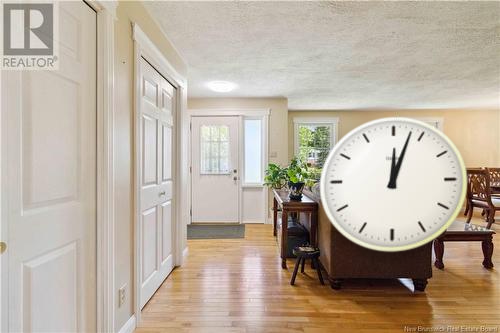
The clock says 12,03
